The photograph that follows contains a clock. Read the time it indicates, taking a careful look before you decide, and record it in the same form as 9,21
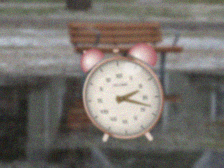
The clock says 2,18
